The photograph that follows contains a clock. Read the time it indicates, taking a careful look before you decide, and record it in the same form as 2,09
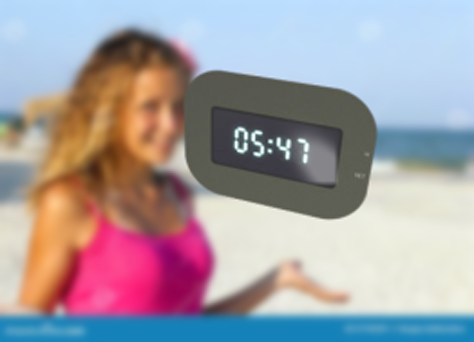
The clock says 5,47
